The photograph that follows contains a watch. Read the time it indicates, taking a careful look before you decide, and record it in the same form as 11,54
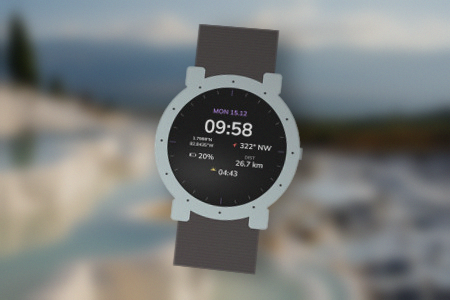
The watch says 9,58
